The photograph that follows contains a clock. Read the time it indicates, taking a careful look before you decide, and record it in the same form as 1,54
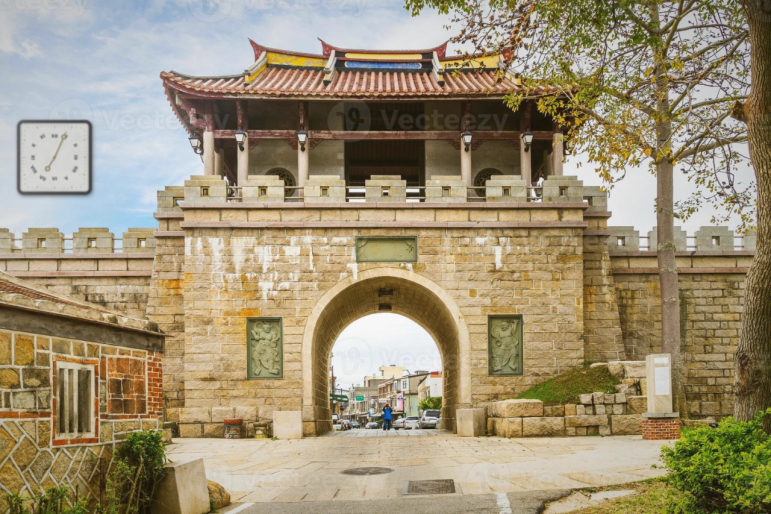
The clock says 7,04
